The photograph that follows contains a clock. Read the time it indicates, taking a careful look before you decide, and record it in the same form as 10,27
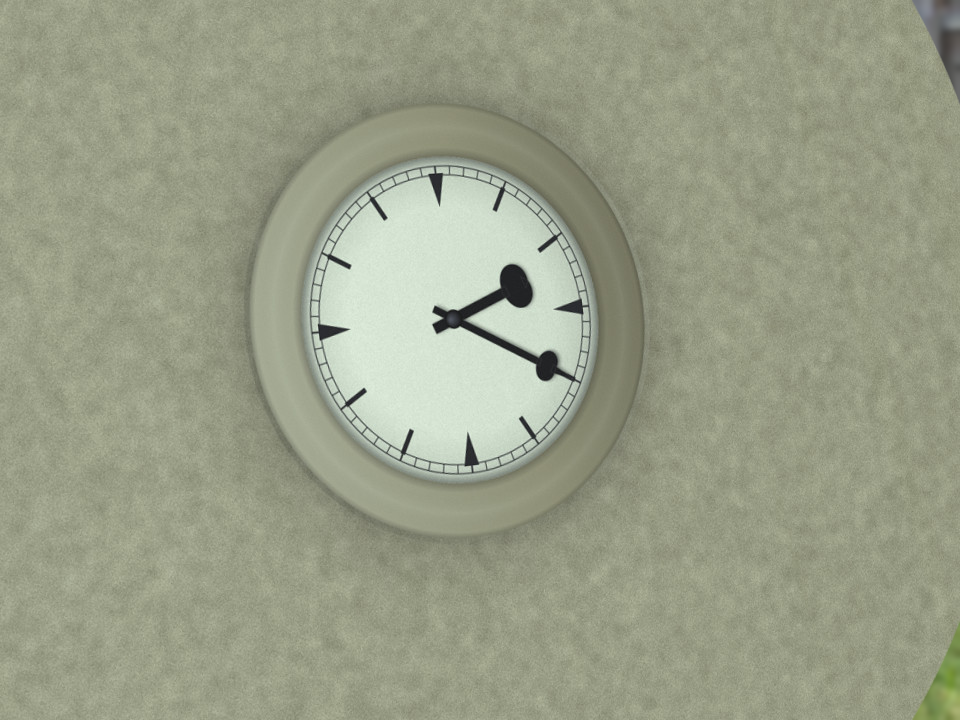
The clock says 2,20
